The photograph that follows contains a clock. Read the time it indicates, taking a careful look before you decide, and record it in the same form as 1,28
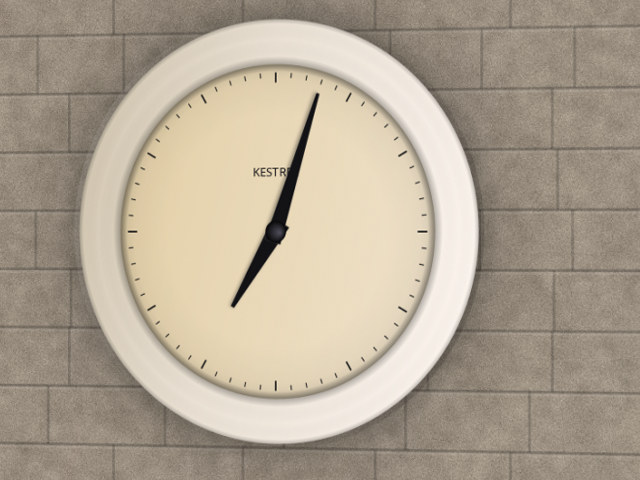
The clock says 7,03
